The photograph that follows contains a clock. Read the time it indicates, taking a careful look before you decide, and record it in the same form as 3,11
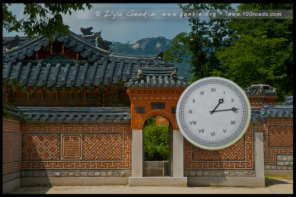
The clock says 1,14
